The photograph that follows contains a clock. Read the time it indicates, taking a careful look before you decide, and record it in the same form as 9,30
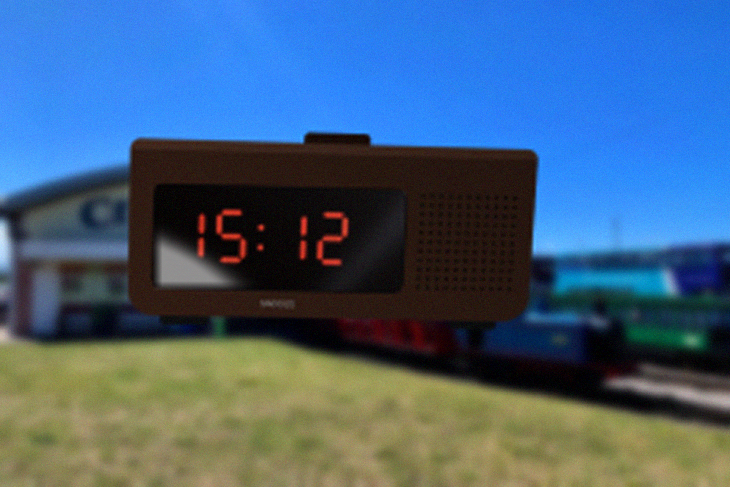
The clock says 15,12
